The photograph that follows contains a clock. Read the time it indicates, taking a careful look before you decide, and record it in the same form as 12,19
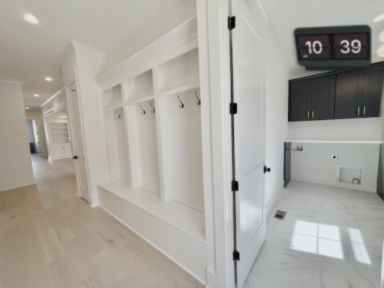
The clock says 10,39
